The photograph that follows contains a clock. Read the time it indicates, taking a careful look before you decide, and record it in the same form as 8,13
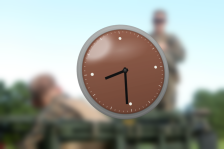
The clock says 8,31
